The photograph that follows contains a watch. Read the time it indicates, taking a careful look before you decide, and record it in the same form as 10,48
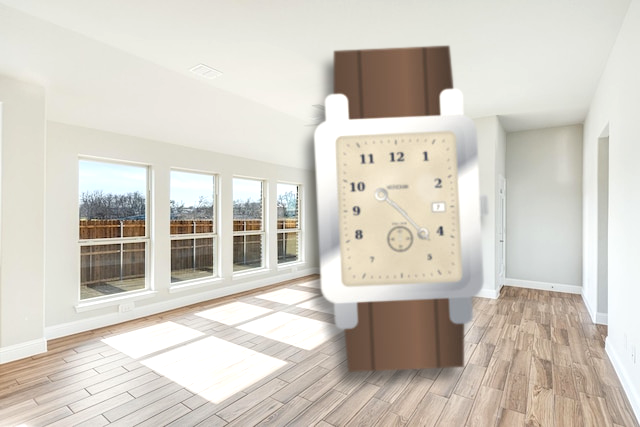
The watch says 10,23
